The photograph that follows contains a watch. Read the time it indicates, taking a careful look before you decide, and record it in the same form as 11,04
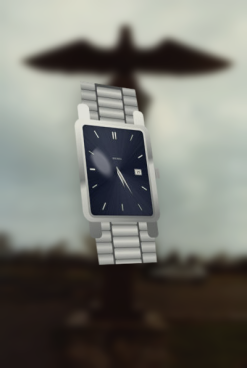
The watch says 5,25
